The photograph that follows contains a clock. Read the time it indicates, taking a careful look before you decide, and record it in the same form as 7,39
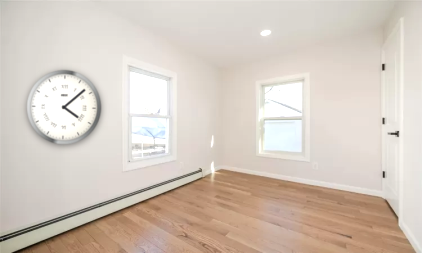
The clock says 4,08
